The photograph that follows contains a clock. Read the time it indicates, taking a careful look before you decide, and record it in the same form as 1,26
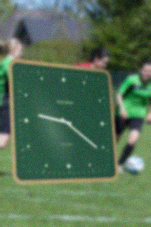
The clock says 9,21
